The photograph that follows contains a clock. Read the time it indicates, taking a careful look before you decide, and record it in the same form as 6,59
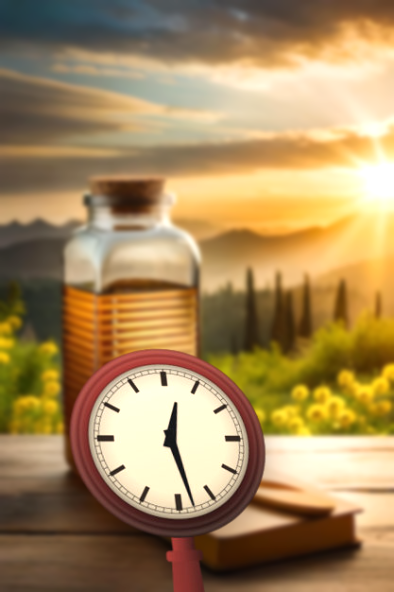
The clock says 12,28
